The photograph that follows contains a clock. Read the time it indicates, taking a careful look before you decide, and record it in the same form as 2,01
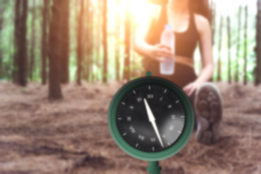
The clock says 11,27
